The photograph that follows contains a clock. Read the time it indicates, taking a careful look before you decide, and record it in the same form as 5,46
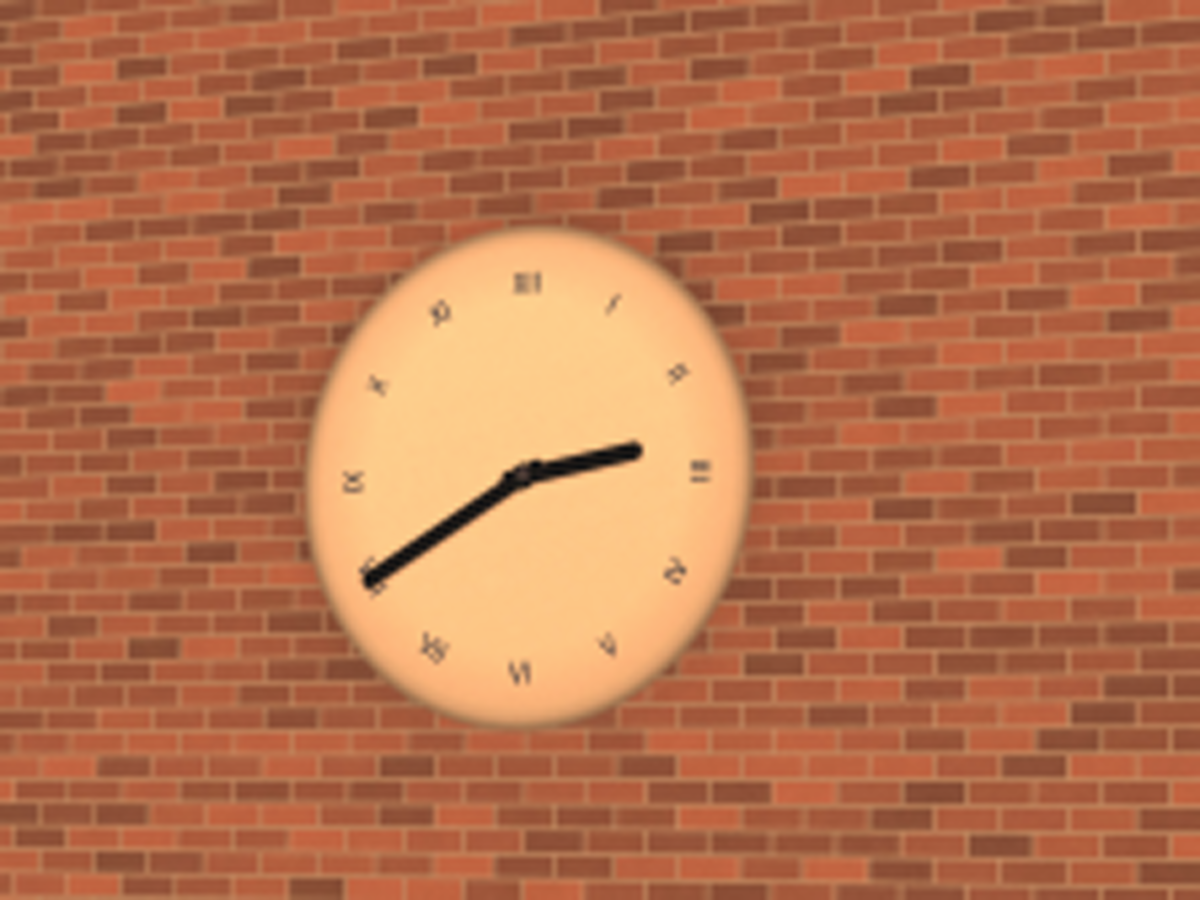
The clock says 2,40
